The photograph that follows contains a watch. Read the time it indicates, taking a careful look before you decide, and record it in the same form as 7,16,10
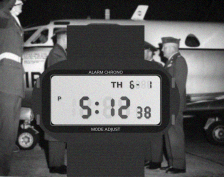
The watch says 5,12,38
